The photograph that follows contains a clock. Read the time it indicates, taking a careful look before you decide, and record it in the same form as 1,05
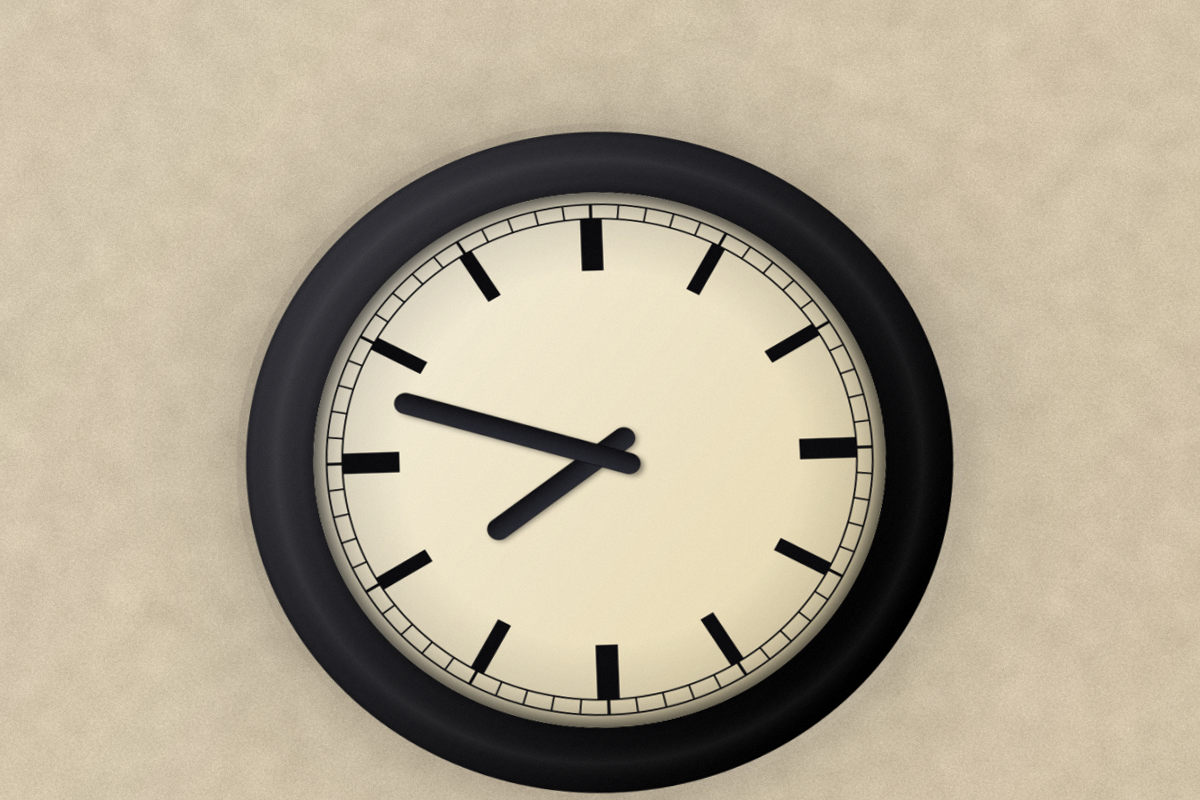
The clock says 7,48
